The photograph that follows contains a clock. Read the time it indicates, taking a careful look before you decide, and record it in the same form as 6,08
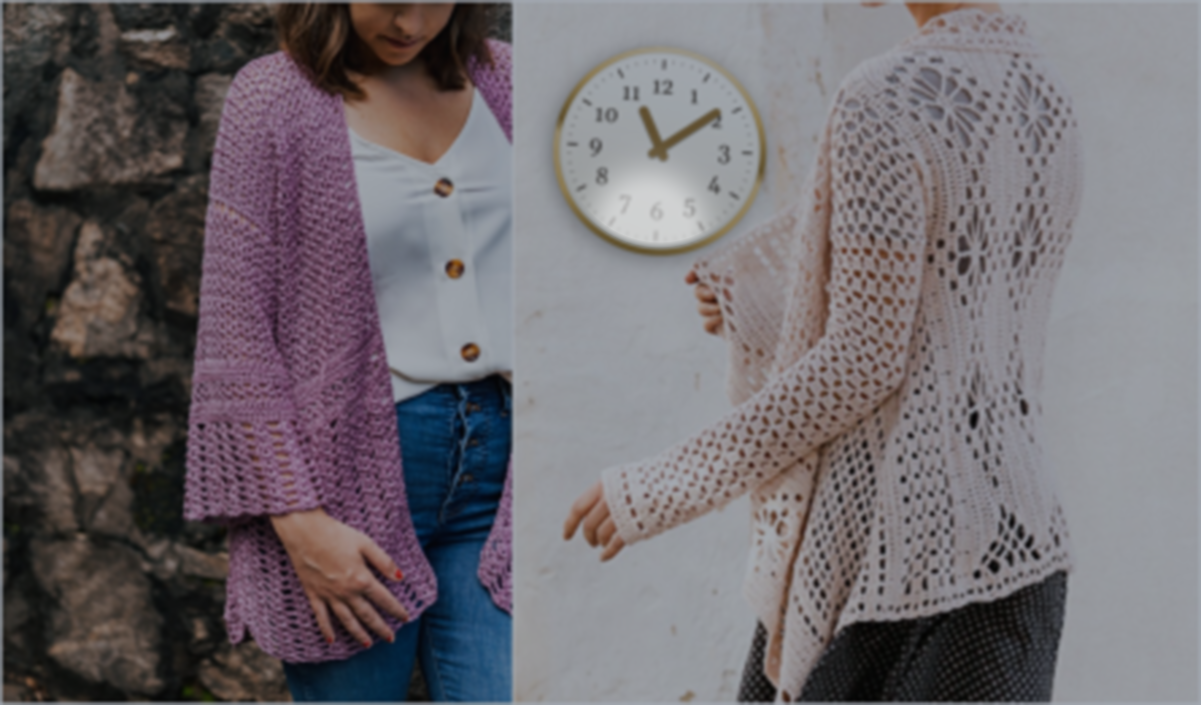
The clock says 11,09
